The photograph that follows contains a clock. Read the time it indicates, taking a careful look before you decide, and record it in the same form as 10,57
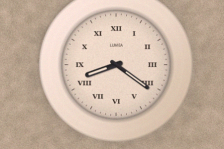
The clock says 8,21
